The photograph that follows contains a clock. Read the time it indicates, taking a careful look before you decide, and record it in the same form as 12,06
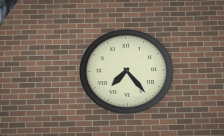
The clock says 7,24
